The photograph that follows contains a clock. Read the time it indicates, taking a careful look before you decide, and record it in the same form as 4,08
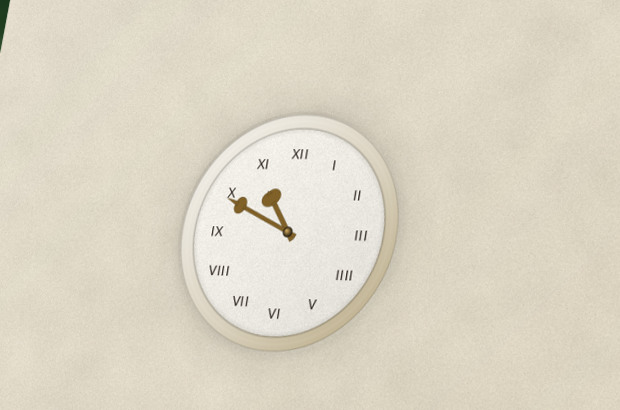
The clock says 10,49
